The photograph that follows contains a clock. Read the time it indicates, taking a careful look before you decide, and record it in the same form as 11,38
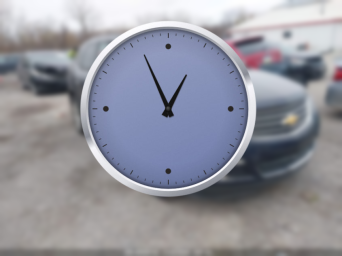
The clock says 12,56
